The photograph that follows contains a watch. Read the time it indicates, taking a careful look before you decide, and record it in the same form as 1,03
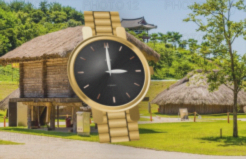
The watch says 3,00
